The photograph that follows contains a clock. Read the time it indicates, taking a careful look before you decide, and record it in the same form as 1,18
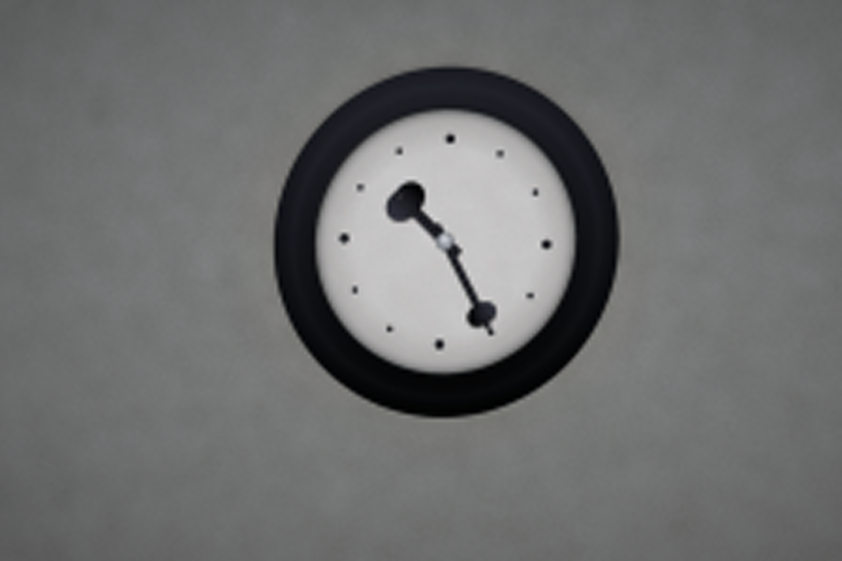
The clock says 10,25
